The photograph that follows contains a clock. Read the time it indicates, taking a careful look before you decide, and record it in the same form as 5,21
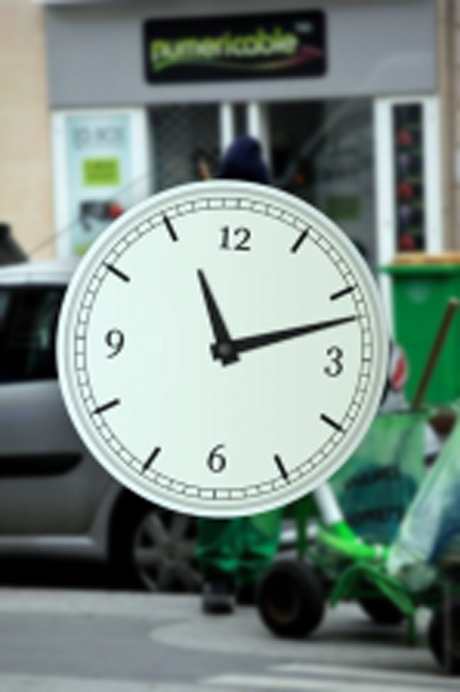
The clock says 11,12
